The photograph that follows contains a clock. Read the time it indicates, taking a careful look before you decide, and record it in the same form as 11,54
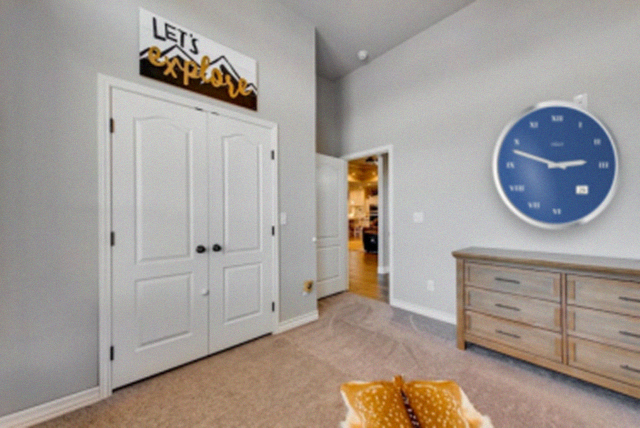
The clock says 2,48
